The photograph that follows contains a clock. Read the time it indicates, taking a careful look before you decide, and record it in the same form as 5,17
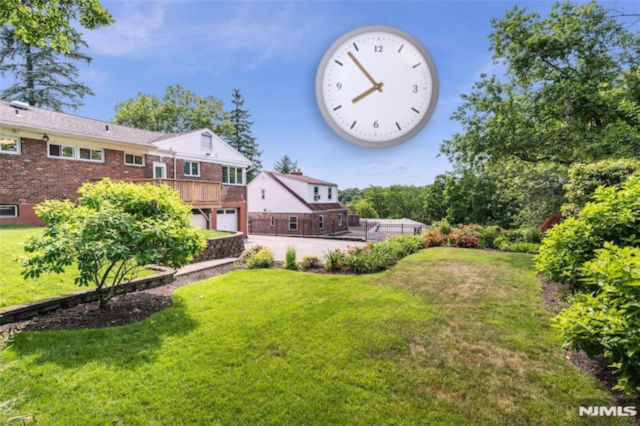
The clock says 7,53
